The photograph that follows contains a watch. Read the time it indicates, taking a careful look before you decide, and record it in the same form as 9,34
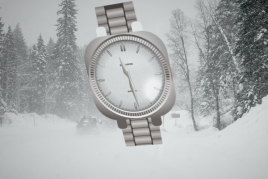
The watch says 11,29
